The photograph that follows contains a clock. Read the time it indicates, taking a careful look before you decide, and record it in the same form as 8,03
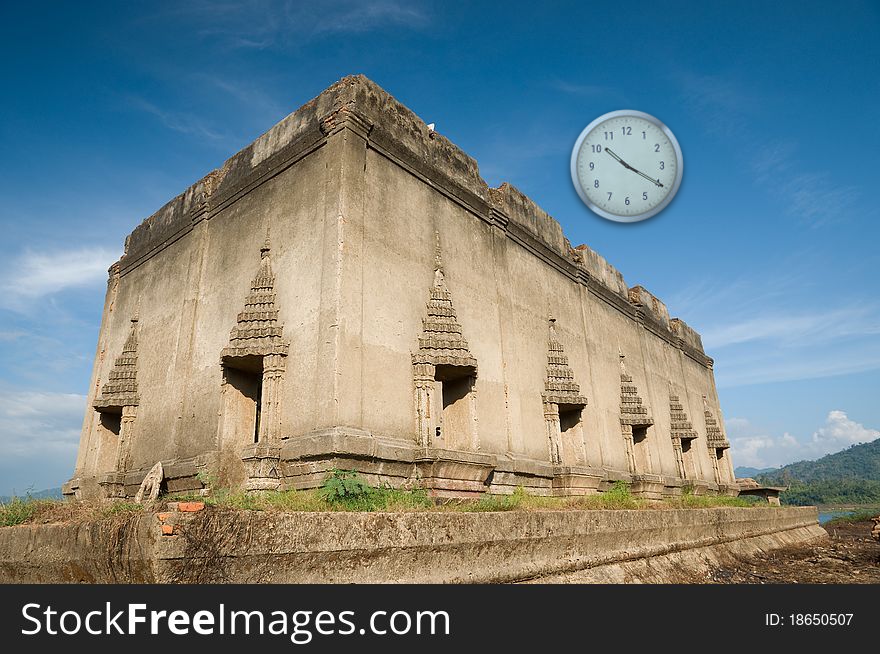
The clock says 10,20
